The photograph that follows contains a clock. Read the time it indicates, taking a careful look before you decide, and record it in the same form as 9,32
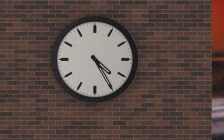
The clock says 4,25
